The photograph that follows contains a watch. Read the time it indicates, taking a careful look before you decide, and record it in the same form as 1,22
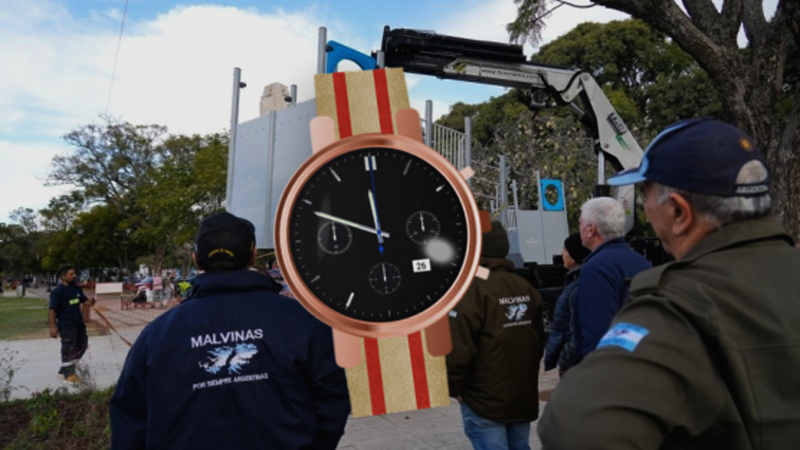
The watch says 11,49
